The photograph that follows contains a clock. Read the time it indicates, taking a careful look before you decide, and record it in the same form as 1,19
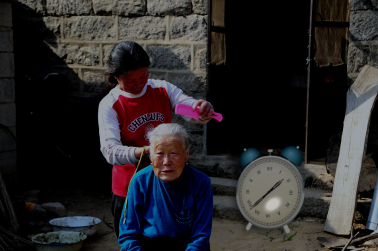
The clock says 1,38
